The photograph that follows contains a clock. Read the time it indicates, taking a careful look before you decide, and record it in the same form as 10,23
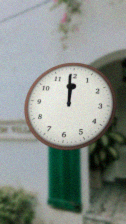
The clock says 11,59
